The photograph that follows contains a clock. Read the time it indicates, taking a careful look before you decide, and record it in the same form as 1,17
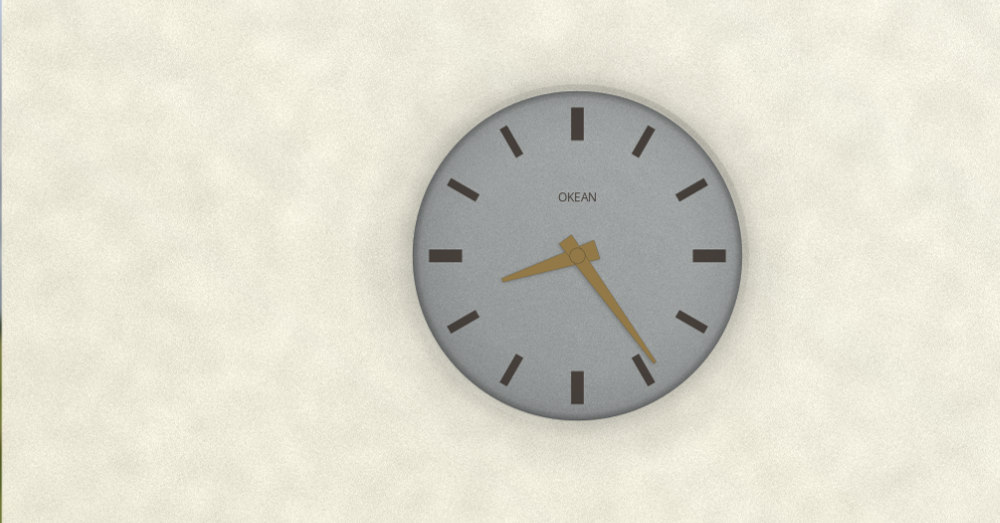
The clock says 8,24
